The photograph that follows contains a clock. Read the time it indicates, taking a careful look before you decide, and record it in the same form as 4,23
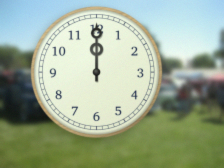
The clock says 12,00
